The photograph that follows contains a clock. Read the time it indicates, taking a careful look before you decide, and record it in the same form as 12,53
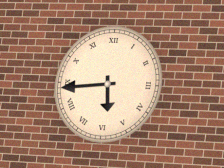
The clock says 5,44
